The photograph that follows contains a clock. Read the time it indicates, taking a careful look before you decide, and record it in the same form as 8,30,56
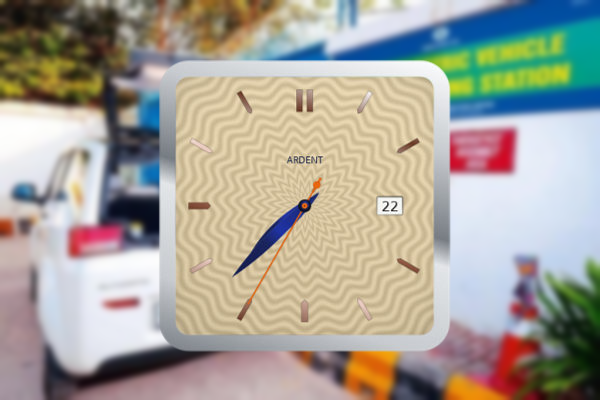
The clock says 7,37,35
